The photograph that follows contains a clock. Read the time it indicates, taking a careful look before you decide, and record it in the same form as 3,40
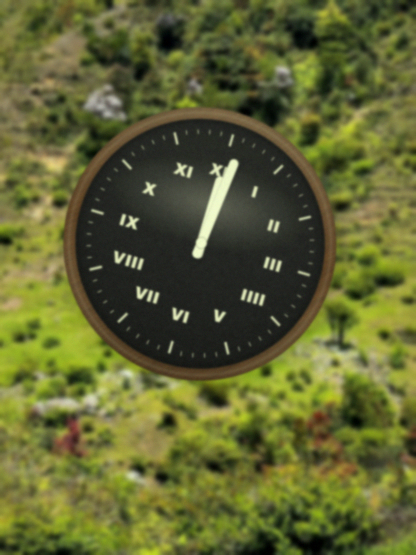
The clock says 12,01
